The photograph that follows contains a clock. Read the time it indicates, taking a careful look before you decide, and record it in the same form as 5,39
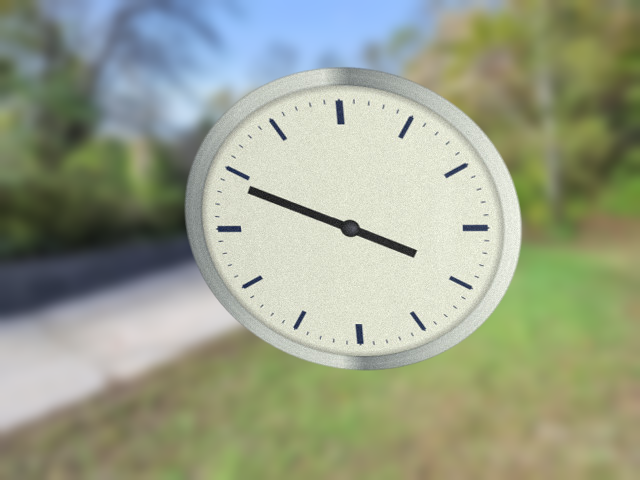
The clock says 3,49
